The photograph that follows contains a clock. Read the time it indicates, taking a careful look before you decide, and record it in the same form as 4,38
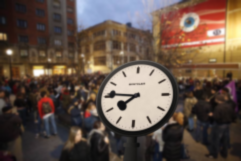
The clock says 7,46
